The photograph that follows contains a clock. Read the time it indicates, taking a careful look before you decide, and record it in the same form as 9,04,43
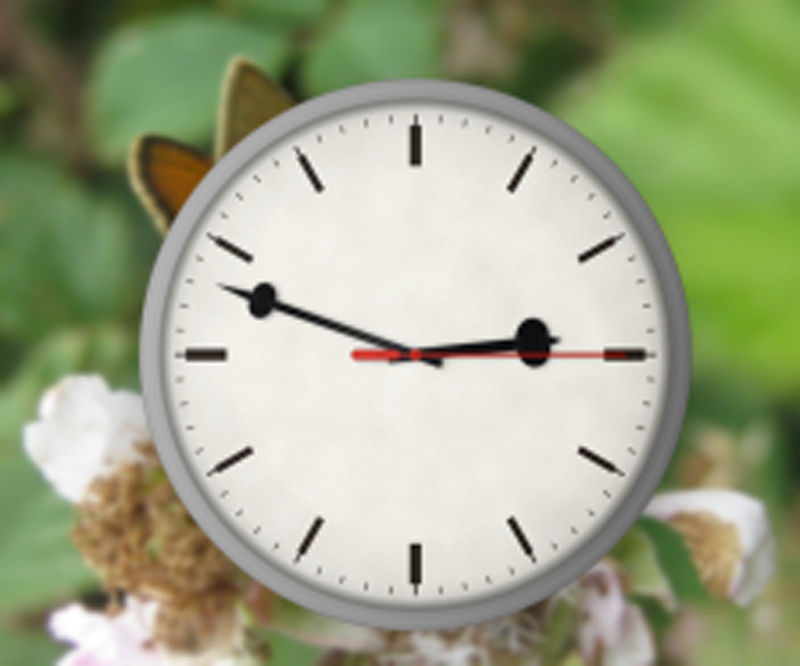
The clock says 2,48,15
